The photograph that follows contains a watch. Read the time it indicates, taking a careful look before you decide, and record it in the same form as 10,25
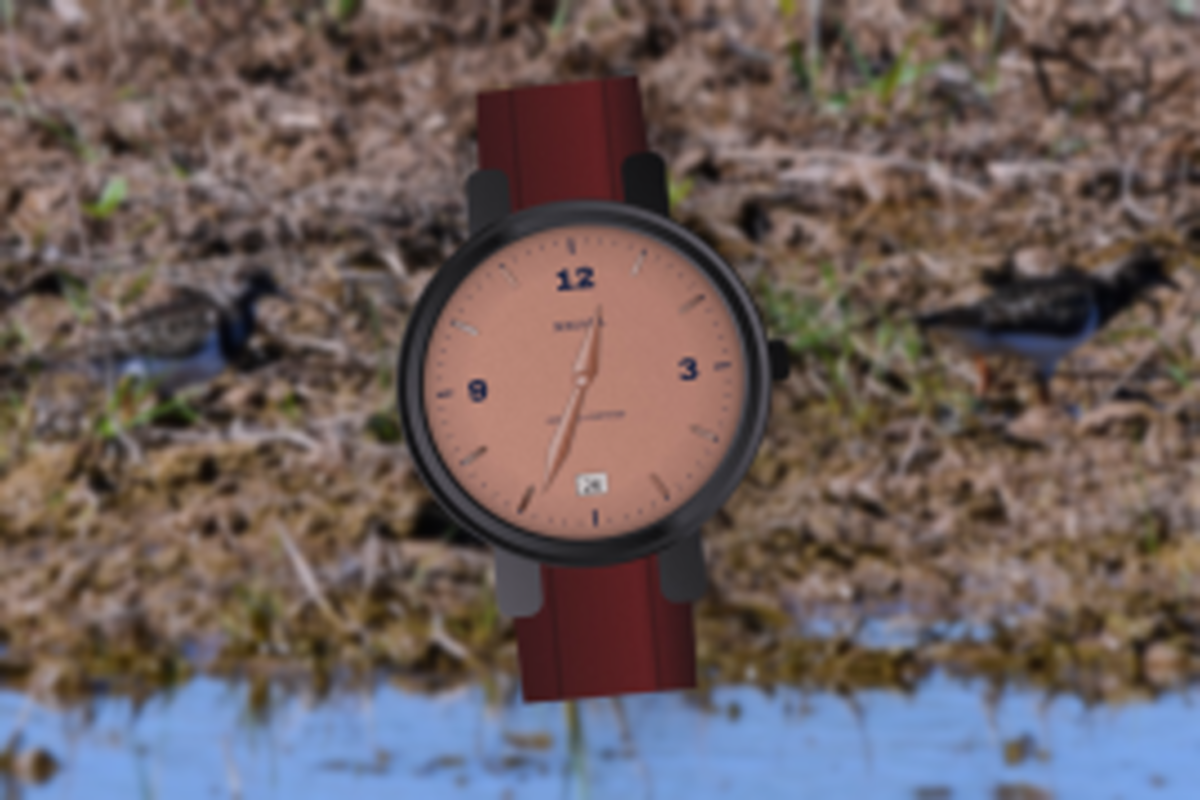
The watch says 12,34
